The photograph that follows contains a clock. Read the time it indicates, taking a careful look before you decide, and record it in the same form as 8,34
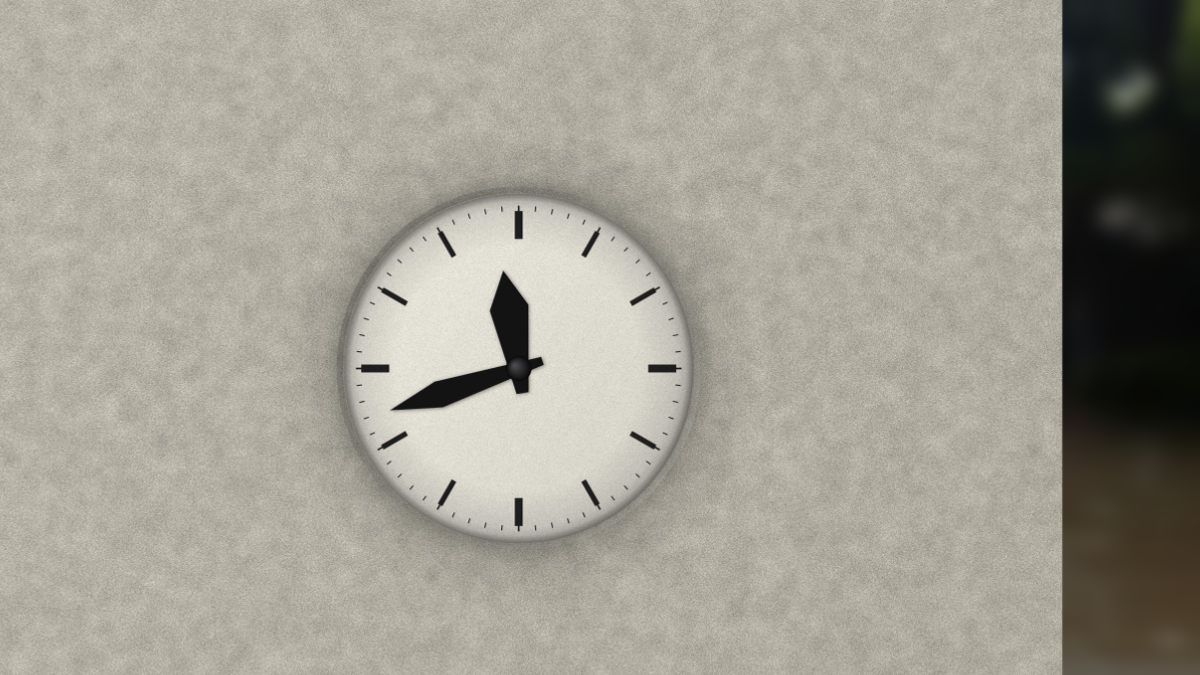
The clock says 11,42
